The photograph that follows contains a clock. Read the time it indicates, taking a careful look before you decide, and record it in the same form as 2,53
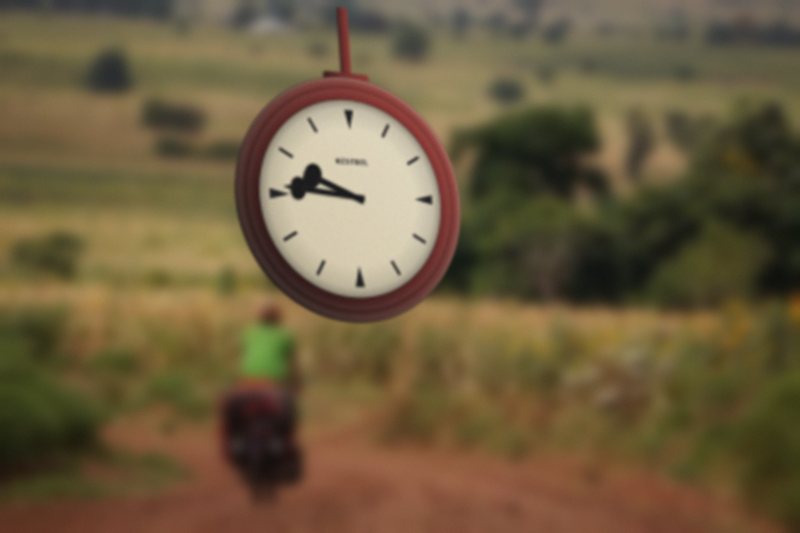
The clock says 9,46
